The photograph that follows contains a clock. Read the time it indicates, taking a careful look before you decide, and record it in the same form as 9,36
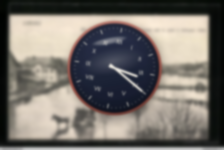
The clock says 3,20
